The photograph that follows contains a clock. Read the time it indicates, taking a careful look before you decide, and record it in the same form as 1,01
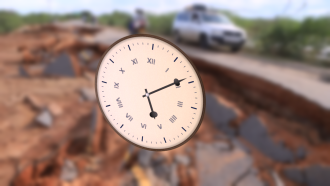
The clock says 5,09
